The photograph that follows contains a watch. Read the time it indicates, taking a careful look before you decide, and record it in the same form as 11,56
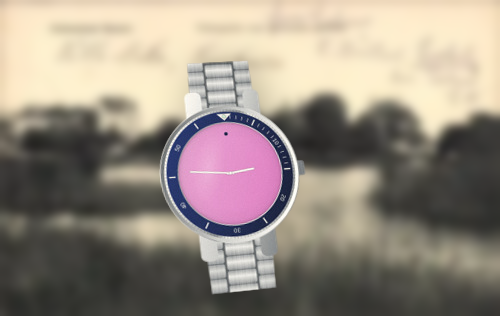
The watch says 2,46
